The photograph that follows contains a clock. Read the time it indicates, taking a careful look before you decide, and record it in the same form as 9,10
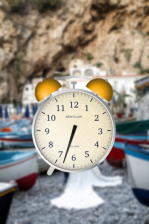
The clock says 6,33
